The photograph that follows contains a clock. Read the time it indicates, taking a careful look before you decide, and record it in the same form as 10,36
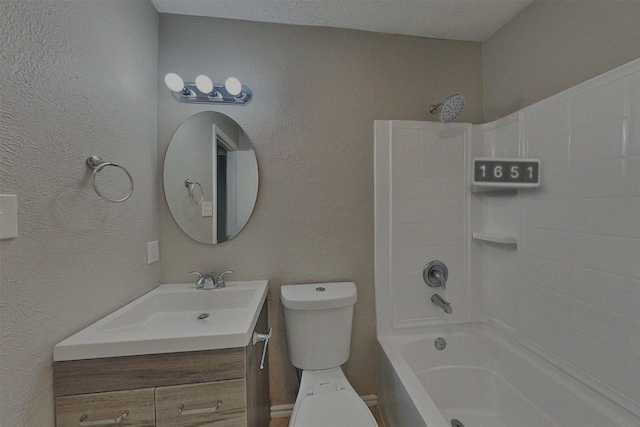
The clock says 16,51
